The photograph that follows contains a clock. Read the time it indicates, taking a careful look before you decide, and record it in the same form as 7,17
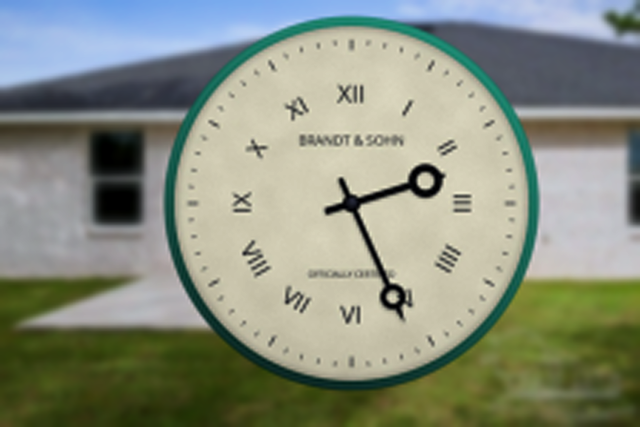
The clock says 2,26
